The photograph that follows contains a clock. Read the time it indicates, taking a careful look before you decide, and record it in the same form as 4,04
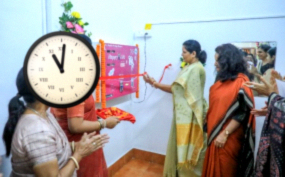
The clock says 11,01
